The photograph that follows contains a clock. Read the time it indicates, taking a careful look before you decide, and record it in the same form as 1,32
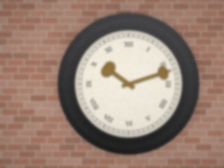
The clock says 10,12
